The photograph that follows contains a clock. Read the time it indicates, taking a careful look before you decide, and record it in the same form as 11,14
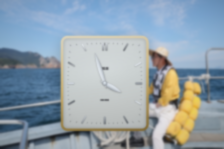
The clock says 3,57
